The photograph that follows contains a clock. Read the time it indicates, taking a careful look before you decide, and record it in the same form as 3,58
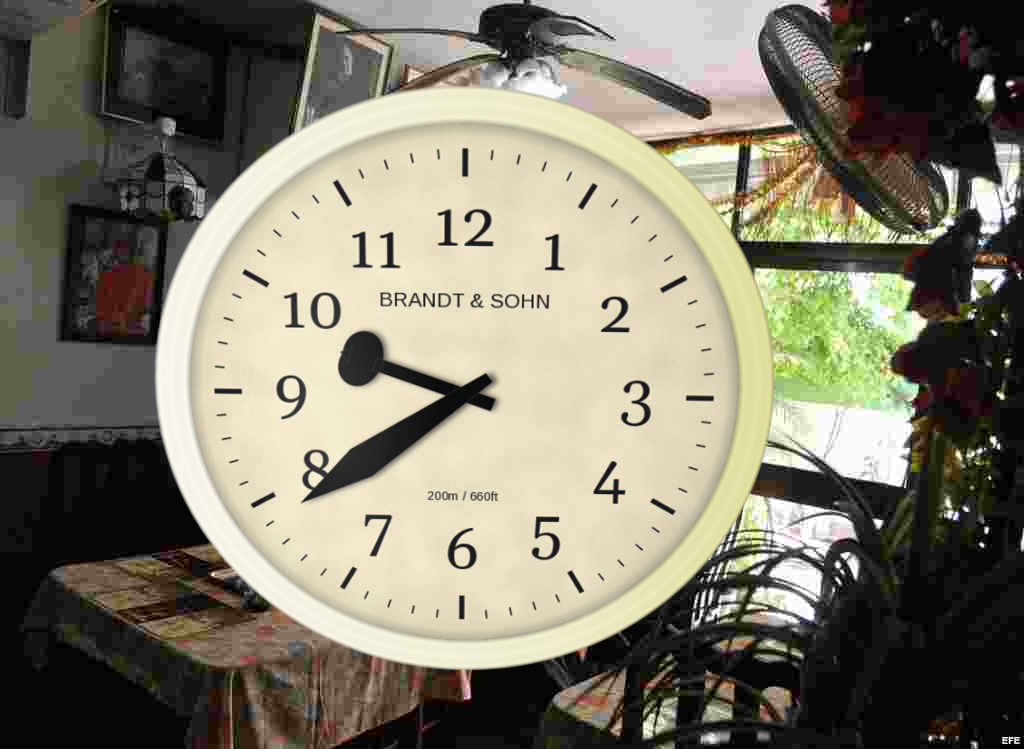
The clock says 9,39
